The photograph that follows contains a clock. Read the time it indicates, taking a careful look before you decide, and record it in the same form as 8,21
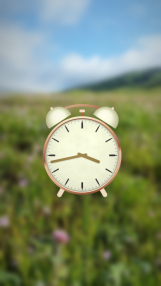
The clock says 3,43
